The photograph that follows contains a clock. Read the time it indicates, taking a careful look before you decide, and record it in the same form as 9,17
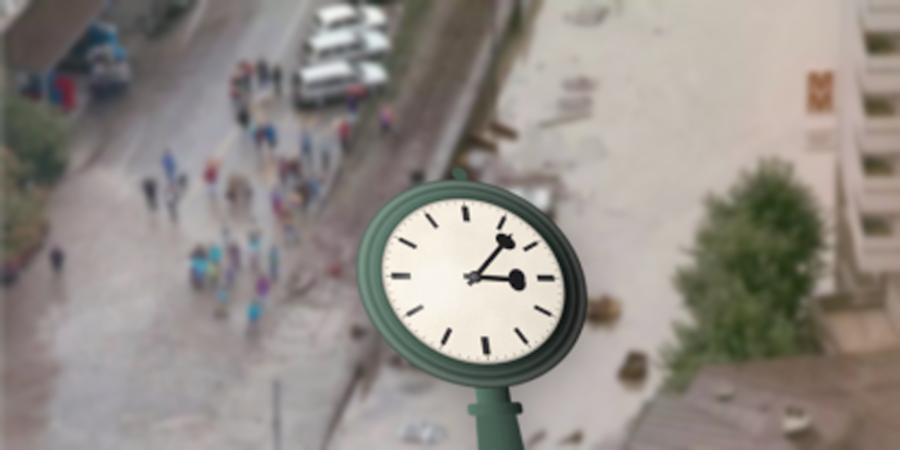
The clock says 3,07
